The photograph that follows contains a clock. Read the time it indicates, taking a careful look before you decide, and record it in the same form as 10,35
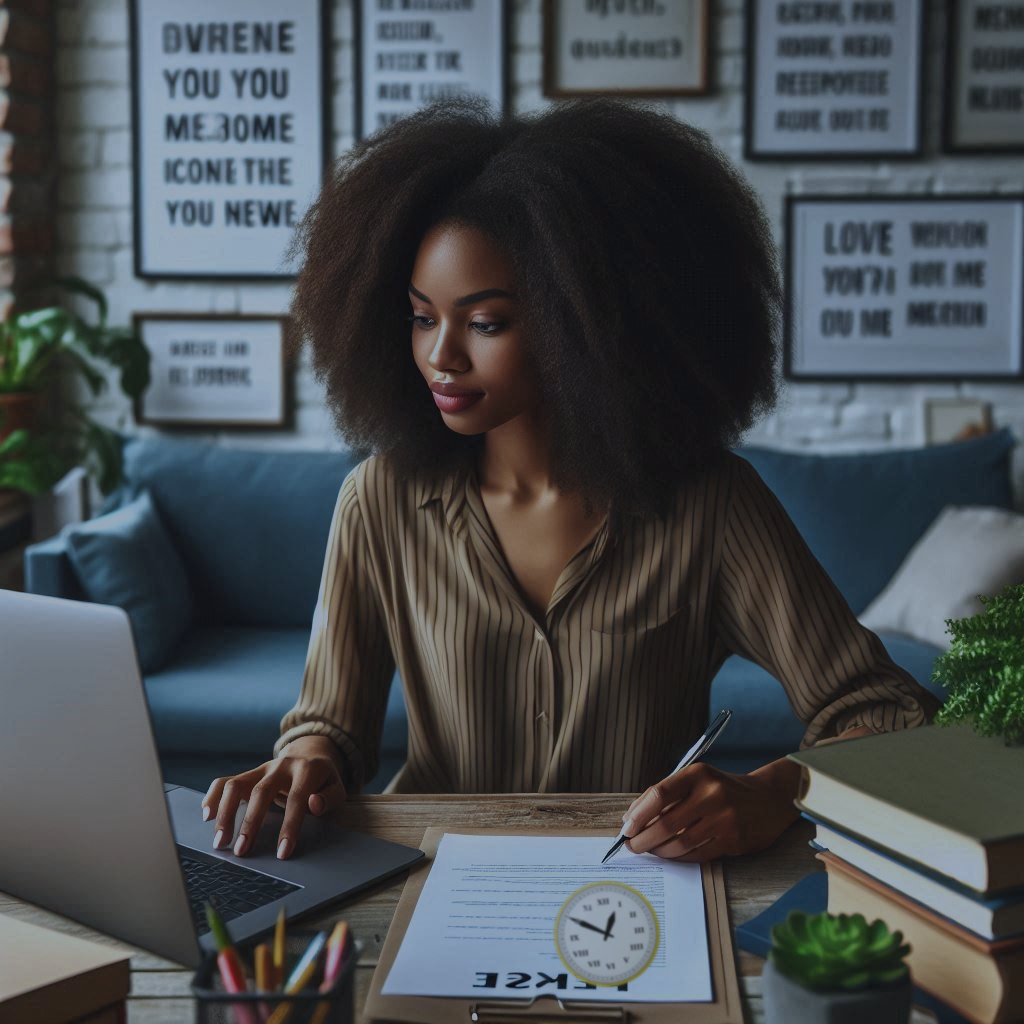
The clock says 12,50
